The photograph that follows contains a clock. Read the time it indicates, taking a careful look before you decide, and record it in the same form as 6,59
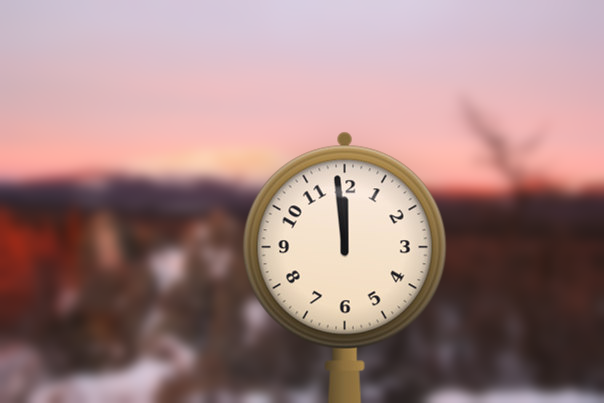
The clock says 11,59
